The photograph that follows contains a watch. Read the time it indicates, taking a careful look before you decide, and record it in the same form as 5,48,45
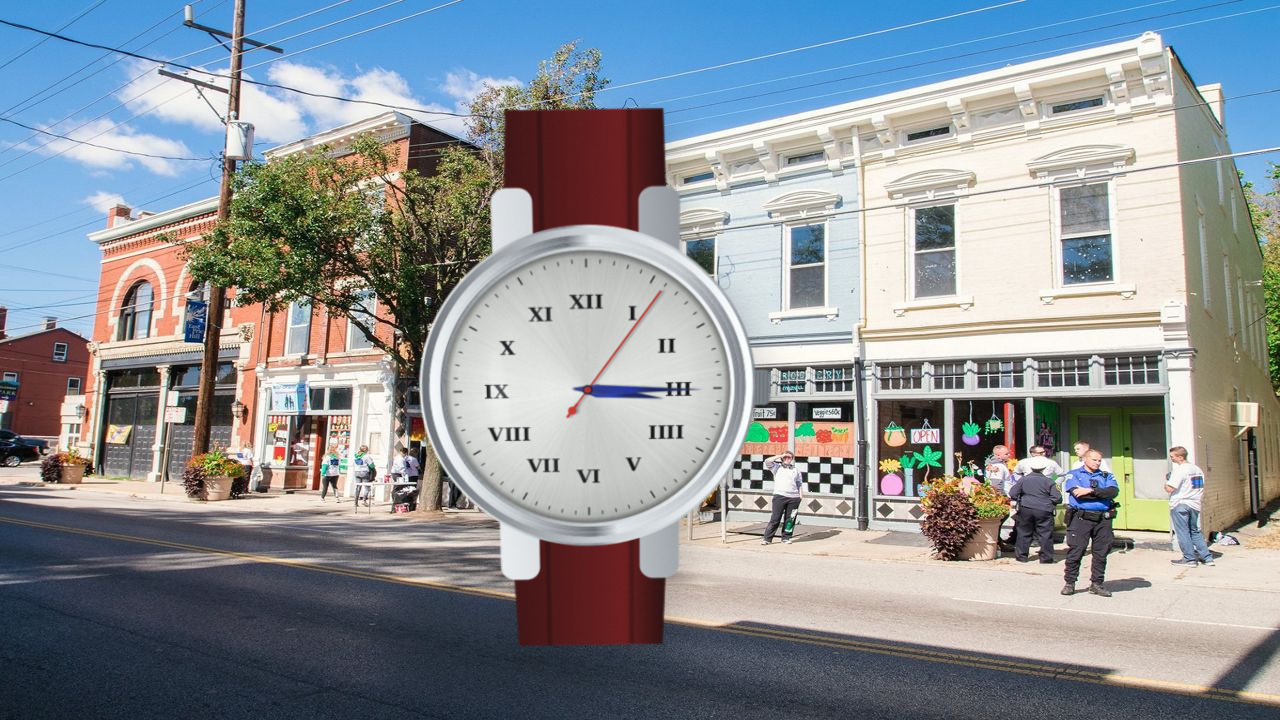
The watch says 3,15,06
